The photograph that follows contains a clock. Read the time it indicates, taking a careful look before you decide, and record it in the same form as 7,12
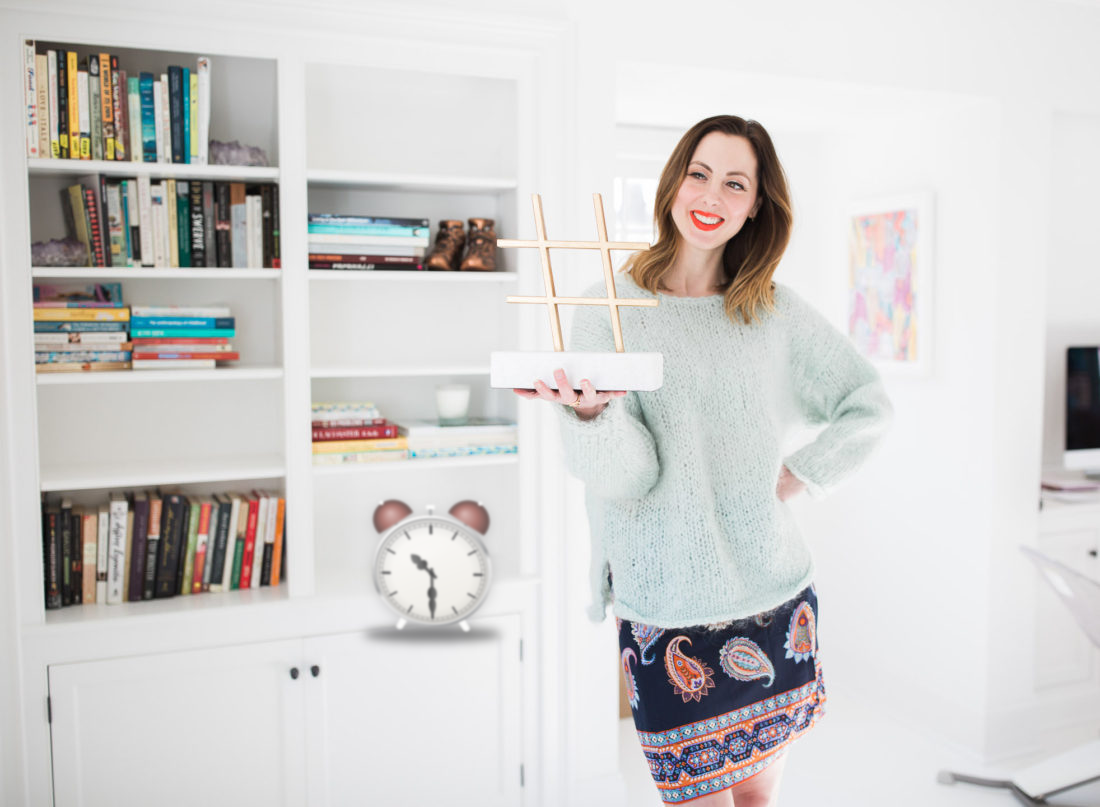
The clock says 10,30
